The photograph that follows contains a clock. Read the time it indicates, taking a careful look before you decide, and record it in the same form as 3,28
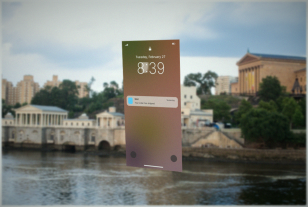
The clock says 8,39
